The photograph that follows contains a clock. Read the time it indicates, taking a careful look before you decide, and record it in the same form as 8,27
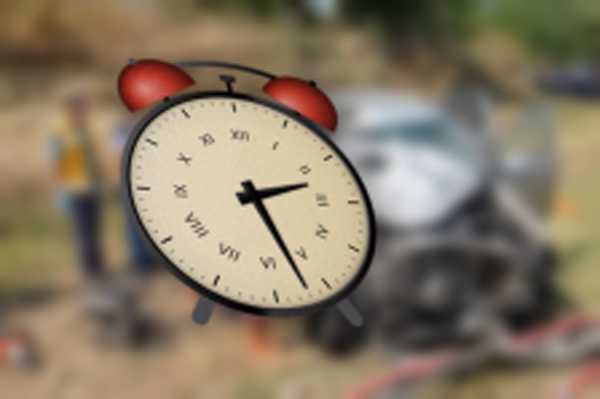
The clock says 2,27
